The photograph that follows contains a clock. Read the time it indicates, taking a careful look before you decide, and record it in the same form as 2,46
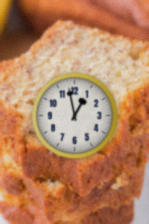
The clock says 12,58
